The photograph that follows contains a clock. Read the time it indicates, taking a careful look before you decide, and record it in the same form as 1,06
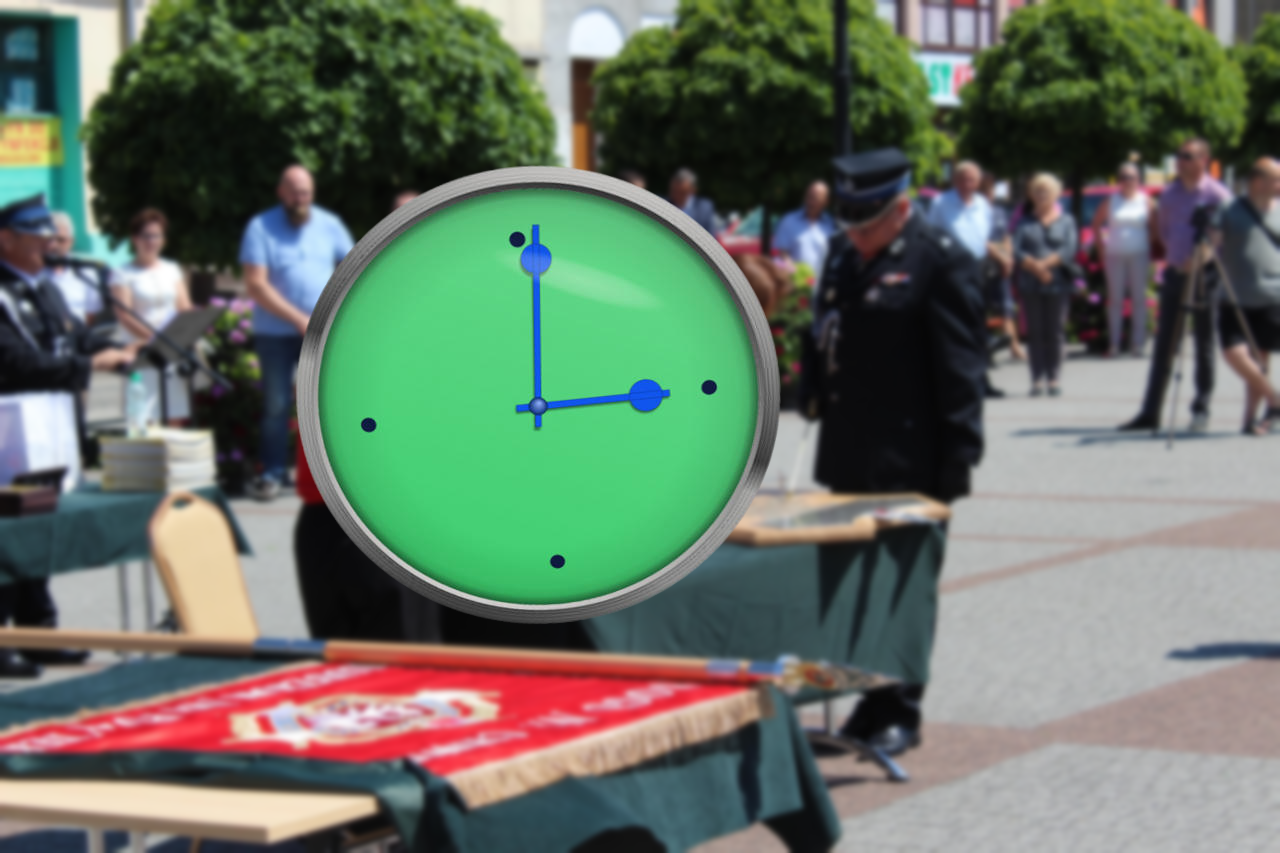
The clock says 3,01
